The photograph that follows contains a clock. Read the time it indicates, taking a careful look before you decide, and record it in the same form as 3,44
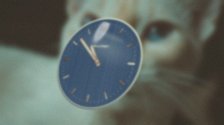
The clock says 10,52
